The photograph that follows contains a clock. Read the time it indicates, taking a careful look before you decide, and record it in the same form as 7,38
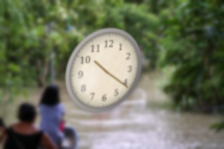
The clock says 10,21
